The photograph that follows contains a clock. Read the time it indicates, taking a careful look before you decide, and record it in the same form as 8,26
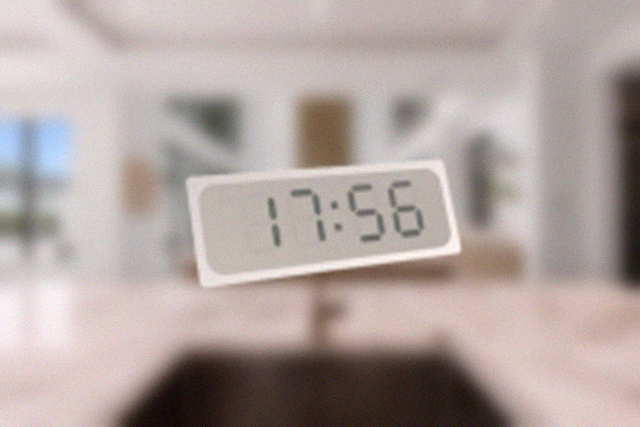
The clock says 17,56
